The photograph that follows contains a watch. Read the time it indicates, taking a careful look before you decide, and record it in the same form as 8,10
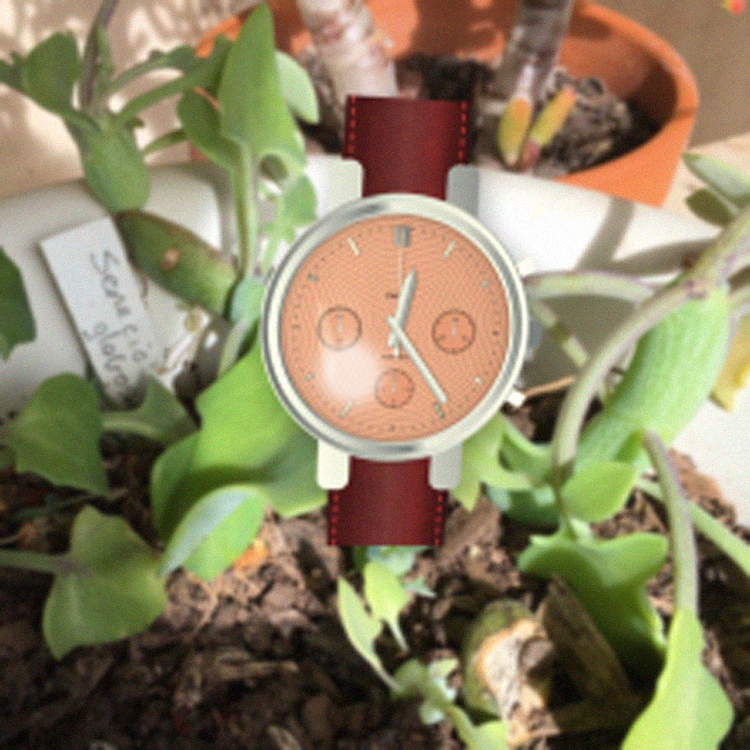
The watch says 12,24
